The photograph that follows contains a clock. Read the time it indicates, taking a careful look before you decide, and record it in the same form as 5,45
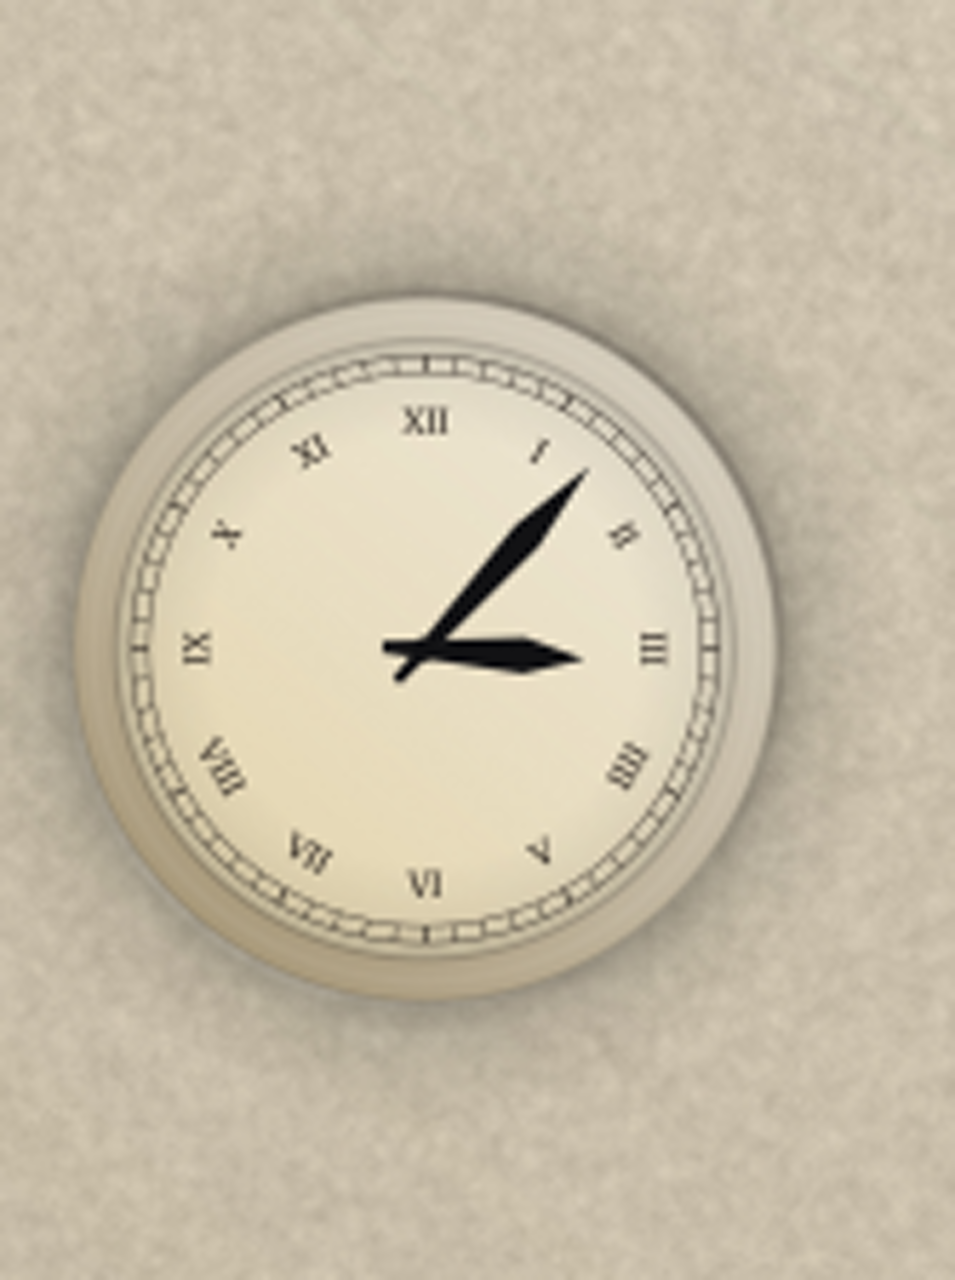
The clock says 3,07
